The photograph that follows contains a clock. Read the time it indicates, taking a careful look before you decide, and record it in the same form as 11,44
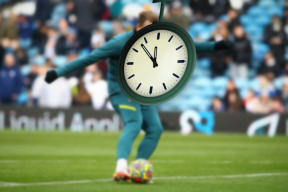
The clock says 11,53
